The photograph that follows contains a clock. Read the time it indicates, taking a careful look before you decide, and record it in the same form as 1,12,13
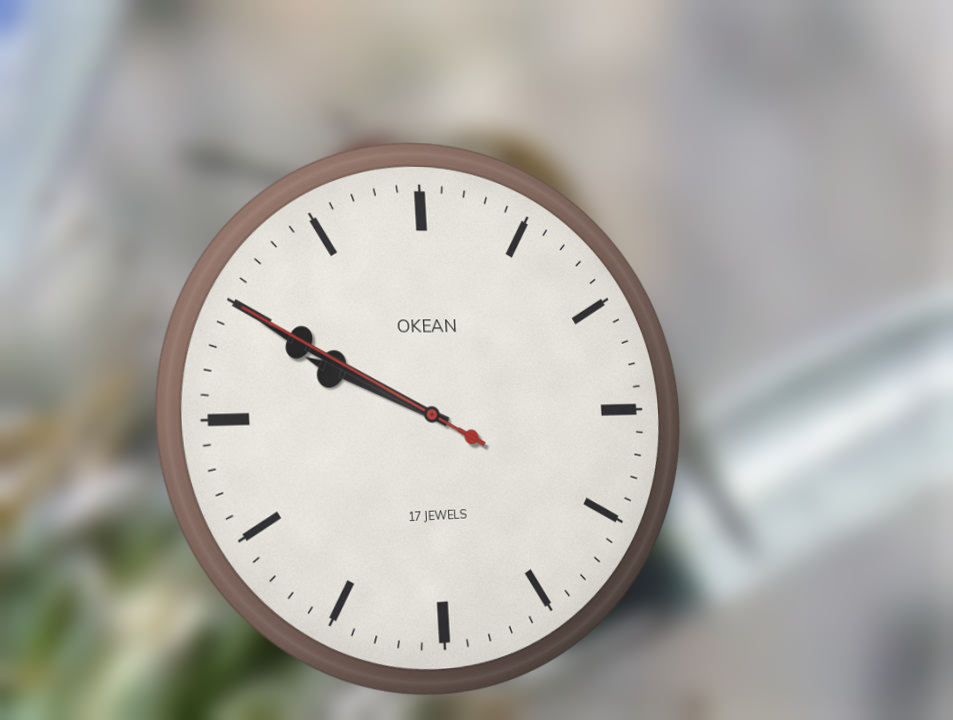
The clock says 9,49,50
